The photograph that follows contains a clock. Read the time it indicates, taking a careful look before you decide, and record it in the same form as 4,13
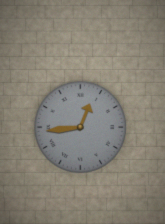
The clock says 12,44
